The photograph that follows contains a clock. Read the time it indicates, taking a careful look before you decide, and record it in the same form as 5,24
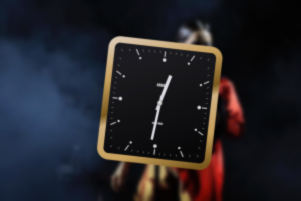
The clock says 12,31
